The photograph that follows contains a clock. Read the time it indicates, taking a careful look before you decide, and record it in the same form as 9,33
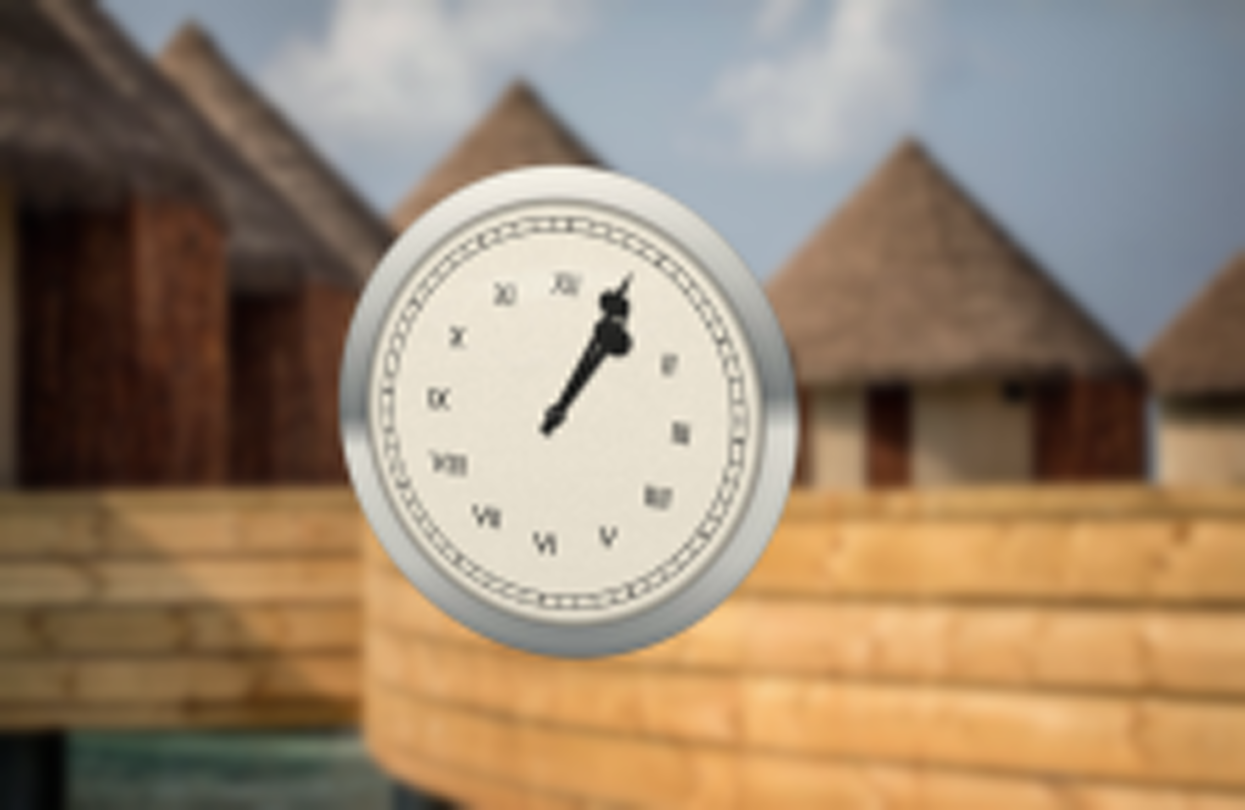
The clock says 1,04
